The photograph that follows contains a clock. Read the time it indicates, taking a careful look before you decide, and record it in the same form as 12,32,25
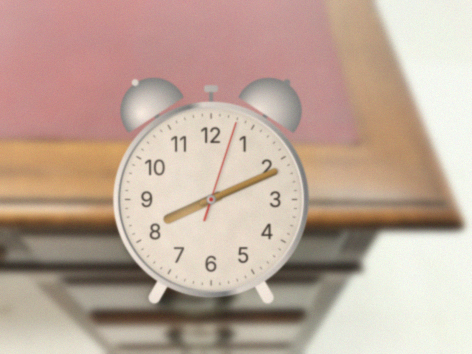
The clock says 8,11,03
